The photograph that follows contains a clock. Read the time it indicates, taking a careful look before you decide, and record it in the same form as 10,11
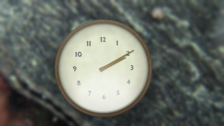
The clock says 2,10
